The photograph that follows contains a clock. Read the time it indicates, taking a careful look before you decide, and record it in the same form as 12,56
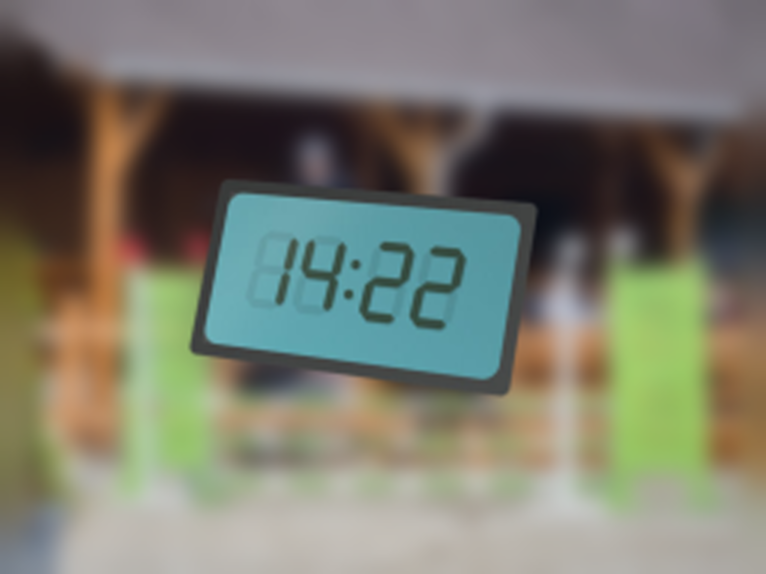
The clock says 14,22
